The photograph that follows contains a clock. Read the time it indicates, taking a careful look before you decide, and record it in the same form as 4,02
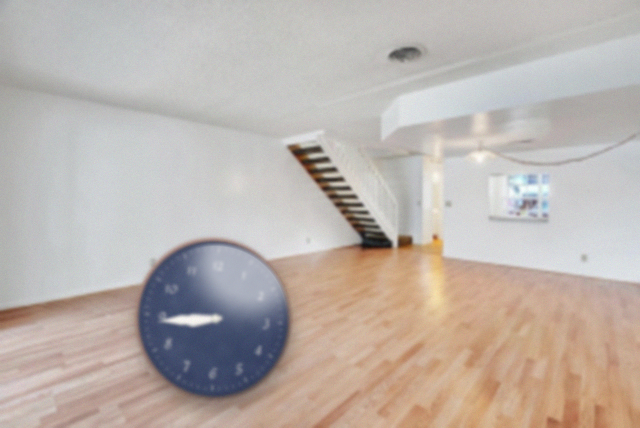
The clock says 8,44
